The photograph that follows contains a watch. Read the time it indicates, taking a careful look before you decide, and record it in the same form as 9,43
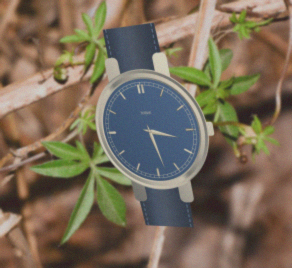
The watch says 3,28
